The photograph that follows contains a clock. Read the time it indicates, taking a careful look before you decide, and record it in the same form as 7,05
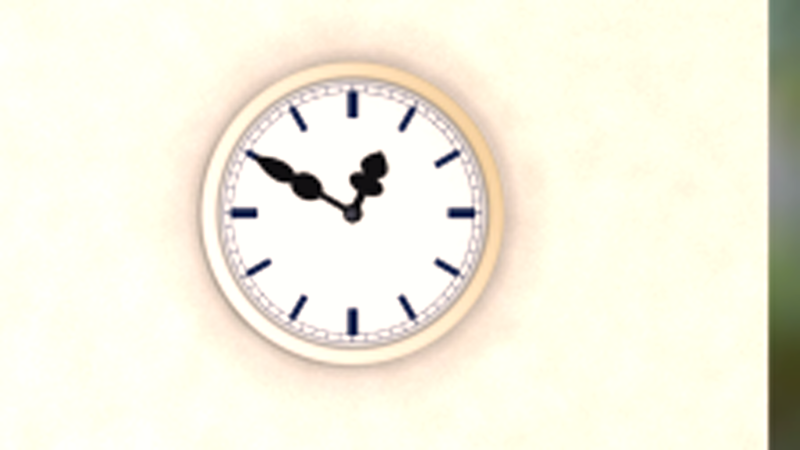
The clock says 12,50
